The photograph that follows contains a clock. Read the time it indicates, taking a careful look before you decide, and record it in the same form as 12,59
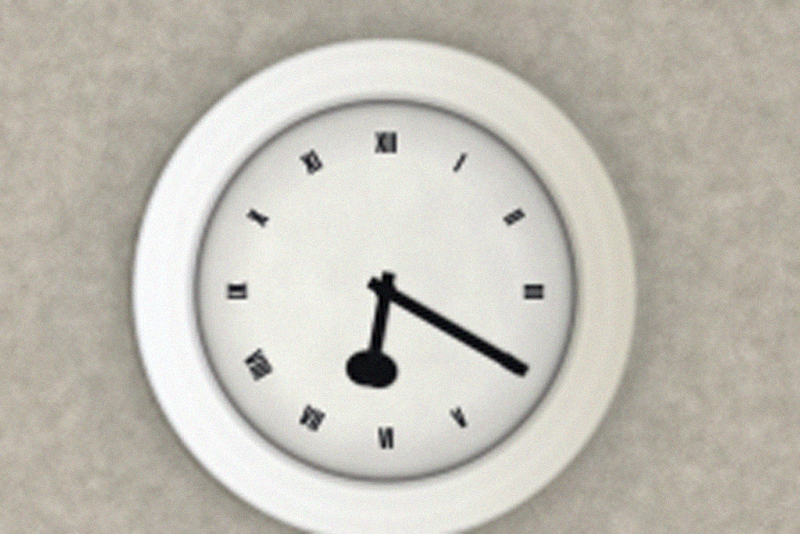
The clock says 6,20
